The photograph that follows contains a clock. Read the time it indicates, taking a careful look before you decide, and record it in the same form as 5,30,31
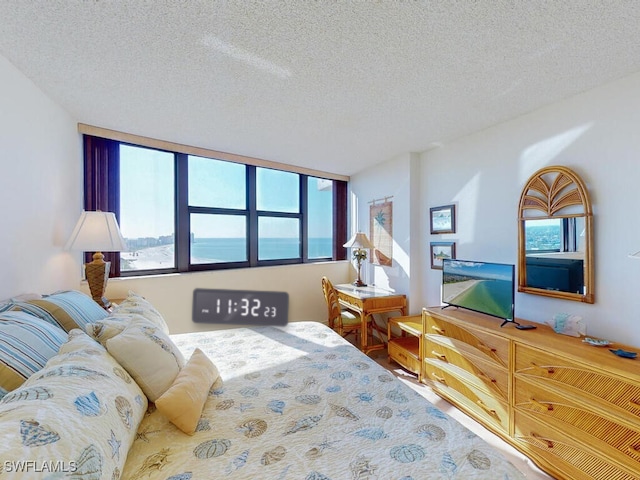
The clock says 11,32,23
